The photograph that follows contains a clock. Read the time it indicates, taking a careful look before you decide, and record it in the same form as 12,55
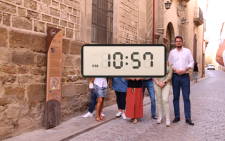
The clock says 10,57
